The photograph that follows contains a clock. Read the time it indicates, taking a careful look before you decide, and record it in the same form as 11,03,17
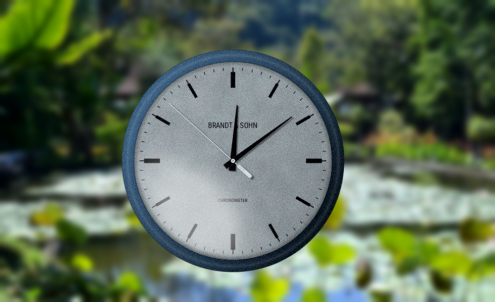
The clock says 12,08,52
